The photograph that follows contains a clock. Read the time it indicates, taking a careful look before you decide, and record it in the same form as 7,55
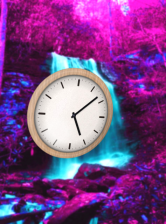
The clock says 5,08
